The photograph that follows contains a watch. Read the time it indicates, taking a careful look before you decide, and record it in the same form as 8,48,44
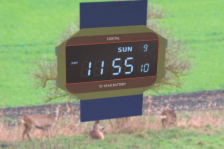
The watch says 11,55,10
